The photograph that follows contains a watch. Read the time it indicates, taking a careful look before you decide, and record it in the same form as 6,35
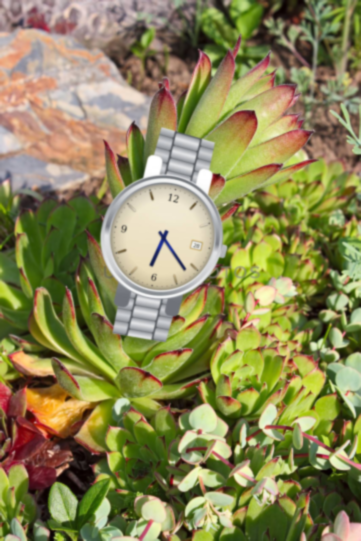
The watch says 6,22
